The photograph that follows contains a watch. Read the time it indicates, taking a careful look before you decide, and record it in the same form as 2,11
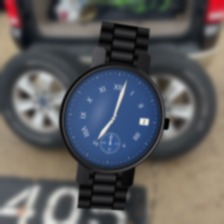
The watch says 7,02
